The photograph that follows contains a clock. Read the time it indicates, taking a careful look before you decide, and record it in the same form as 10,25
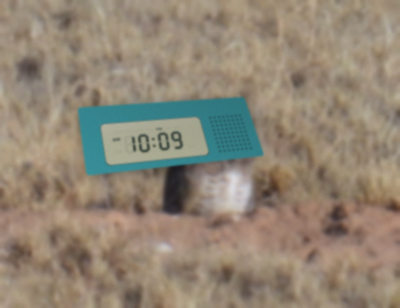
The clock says 10,09
